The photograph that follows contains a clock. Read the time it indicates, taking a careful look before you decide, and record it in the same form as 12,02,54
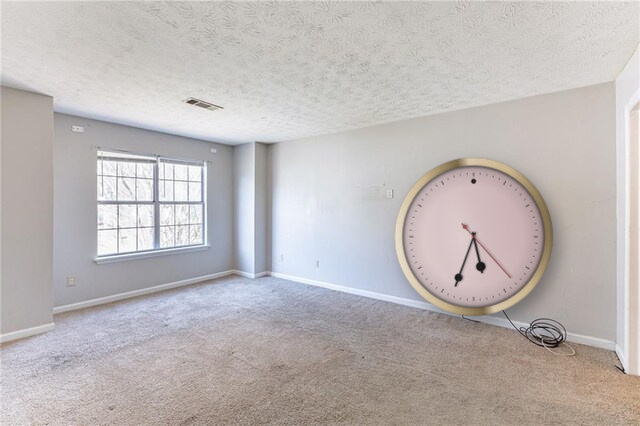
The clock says 5,33,23
